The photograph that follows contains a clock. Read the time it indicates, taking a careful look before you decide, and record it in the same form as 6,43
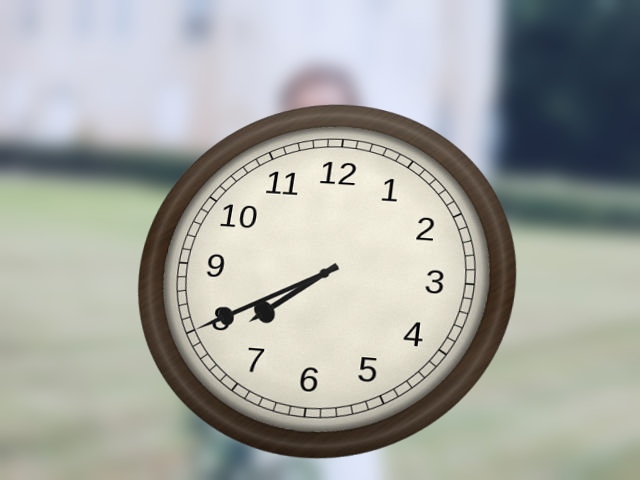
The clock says 7,40
